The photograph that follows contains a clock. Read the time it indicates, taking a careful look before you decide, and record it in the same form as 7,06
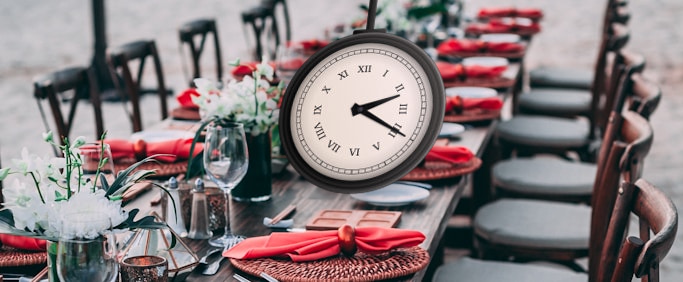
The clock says 2,20
